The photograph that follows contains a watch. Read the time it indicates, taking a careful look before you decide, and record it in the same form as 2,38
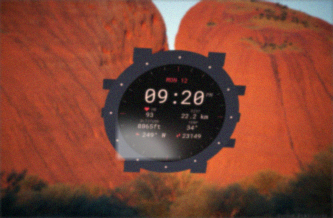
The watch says 9,20
